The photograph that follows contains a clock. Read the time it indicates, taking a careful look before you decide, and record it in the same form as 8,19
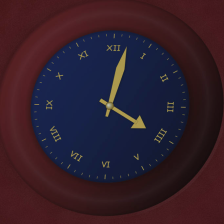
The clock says 4,02
